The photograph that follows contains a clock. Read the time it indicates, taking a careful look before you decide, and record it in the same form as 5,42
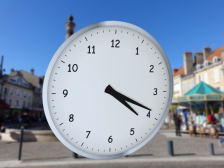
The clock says 4,19
